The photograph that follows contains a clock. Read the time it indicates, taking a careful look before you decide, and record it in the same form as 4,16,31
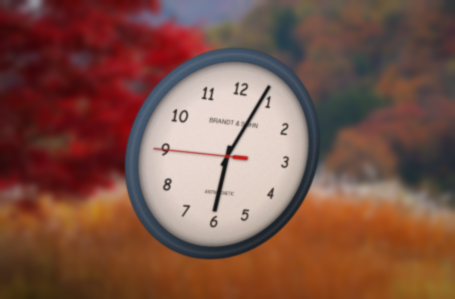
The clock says 6,03,45
